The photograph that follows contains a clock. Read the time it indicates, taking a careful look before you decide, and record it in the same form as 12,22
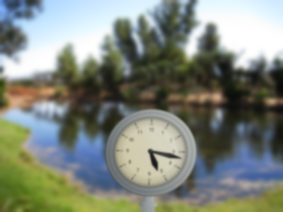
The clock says 5,17
